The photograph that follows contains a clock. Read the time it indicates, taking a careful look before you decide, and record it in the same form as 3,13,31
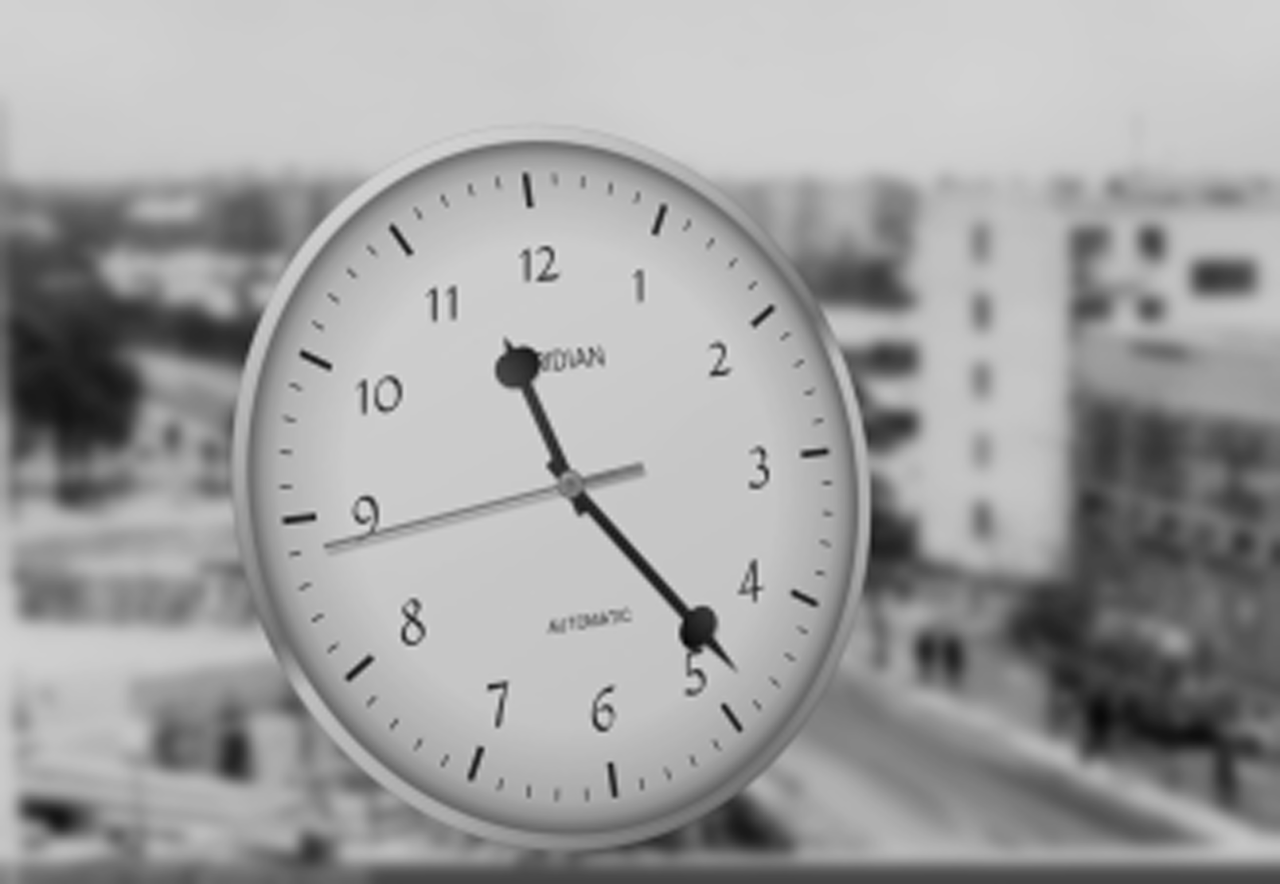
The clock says 11,23,44
